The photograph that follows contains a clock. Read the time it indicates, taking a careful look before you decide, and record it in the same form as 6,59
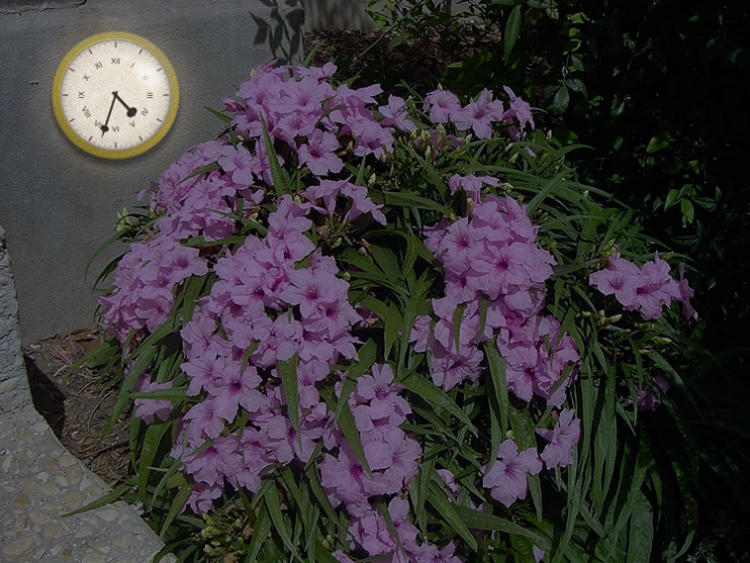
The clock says 4,33
